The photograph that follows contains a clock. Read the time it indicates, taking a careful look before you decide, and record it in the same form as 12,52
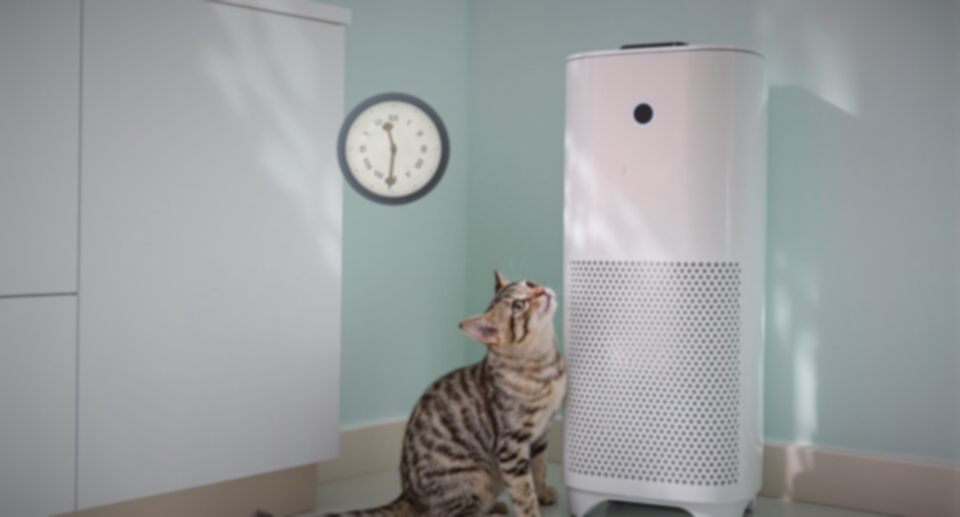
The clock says 11,31
